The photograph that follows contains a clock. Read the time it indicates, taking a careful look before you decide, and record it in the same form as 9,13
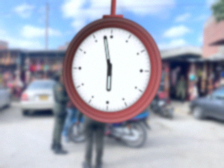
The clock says 5,58
